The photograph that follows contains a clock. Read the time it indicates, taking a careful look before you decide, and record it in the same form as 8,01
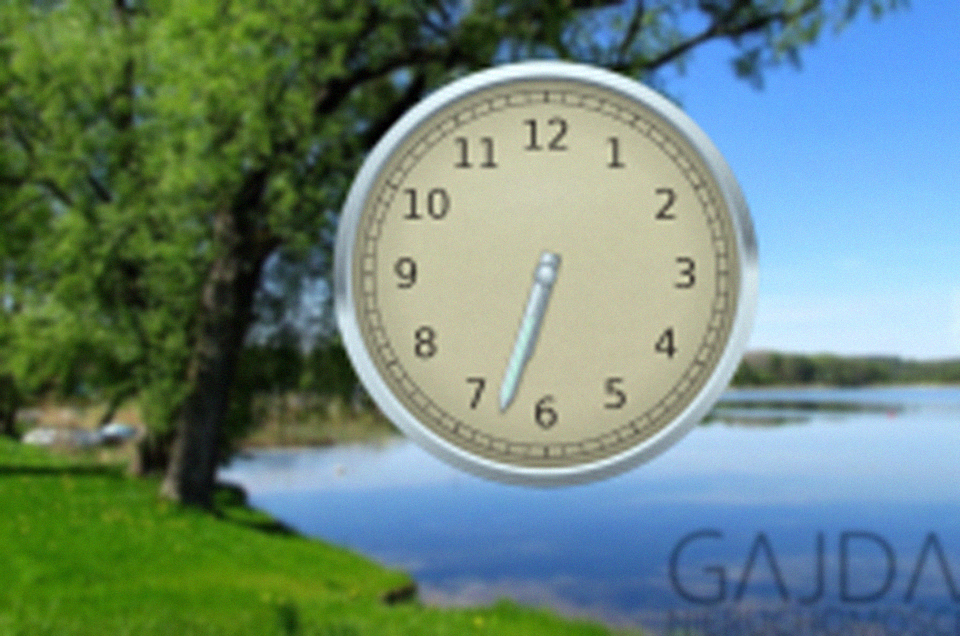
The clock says 6,33
